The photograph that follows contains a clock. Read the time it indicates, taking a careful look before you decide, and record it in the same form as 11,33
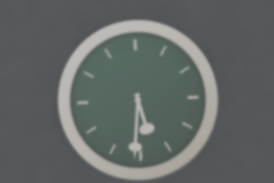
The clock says 5,31
